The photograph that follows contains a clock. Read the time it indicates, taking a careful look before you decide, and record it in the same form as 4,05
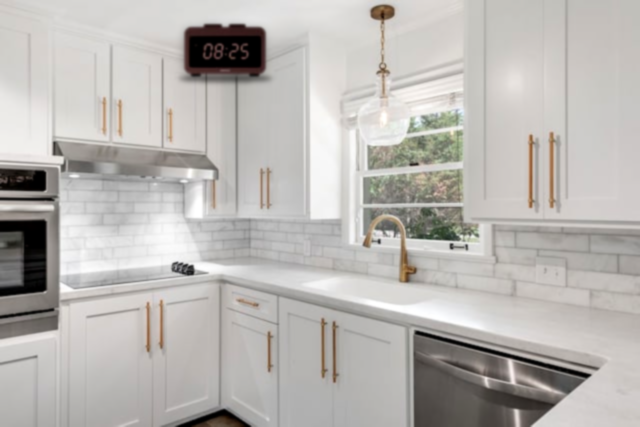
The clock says 8,25
